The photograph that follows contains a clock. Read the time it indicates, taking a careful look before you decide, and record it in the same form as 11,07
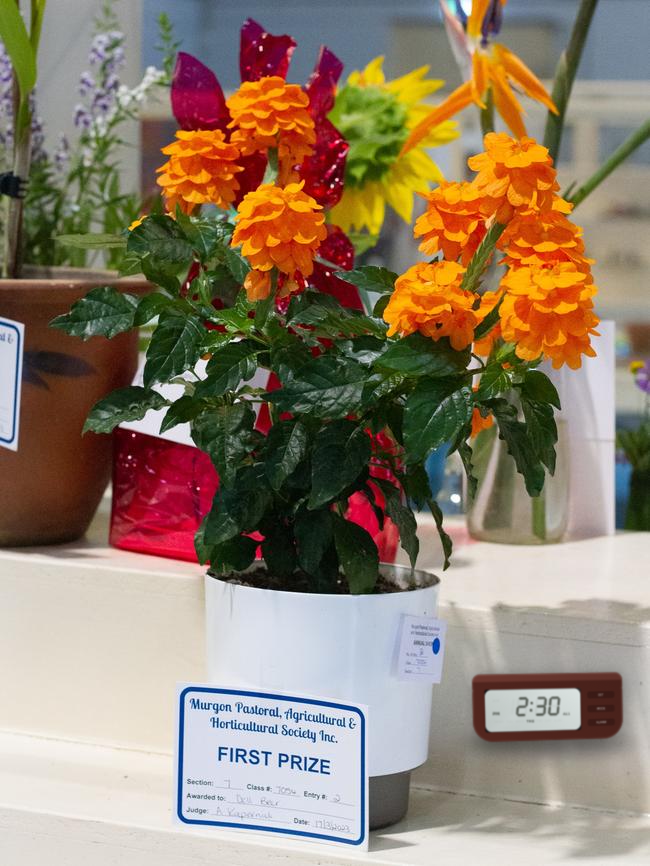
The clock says 2,30
